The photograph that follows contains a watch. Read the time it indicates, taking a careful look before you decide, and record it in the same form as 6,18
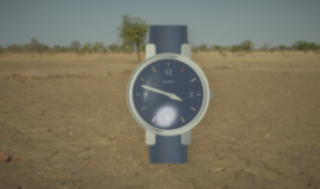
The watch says 3,48
